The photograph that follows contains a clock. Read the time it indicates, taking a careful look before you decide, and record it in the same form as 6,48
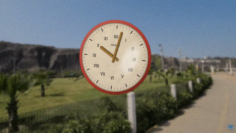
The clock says 10,02
